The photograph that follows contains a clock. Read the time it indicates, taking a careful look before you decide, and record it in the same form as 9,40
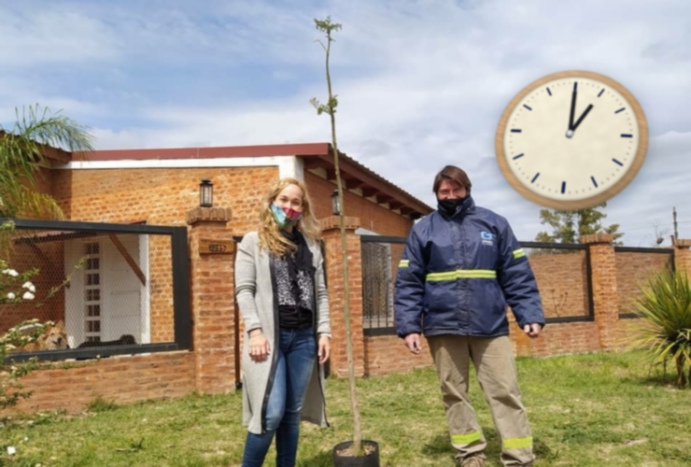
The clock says 1,00
